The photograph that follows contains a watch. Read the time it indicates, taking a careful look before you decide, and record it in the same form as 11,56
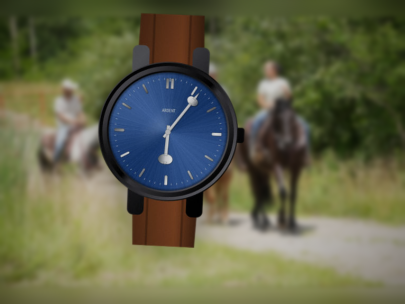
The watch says 6,06
